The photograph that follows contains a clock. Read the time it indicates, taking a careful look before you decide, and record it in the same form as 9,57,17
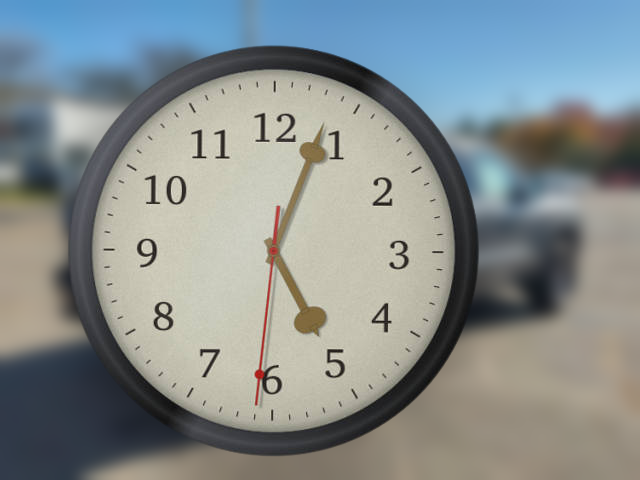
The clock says 5,03,31
